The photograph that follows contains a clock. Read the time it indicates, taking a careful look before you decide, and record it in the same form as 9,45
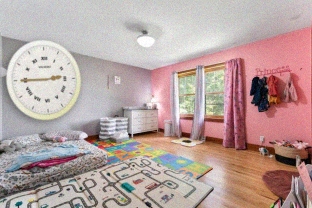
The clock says 2,45
